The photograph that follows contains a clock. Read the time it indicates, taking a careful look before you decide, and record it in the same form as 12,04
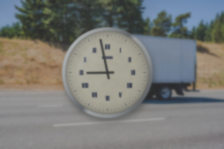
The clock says 8,58
